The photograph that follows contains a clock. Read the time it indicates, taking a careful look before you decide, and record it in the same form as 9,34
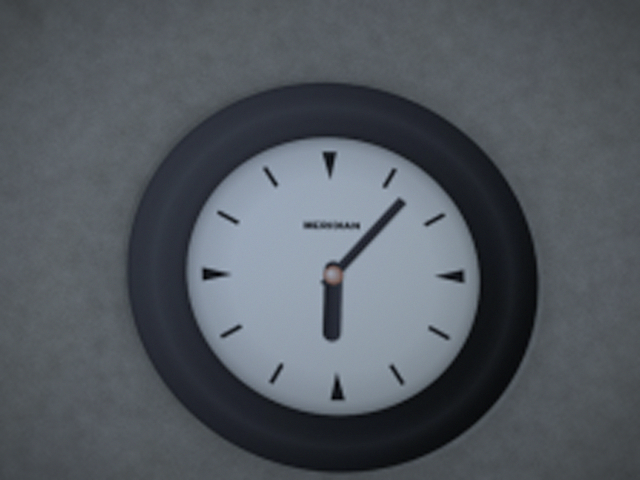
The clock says 6,07
